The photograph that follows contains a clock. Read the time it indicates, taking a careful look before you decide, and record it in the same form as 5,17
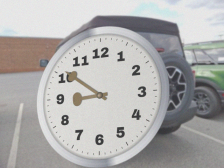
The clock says 8,51
